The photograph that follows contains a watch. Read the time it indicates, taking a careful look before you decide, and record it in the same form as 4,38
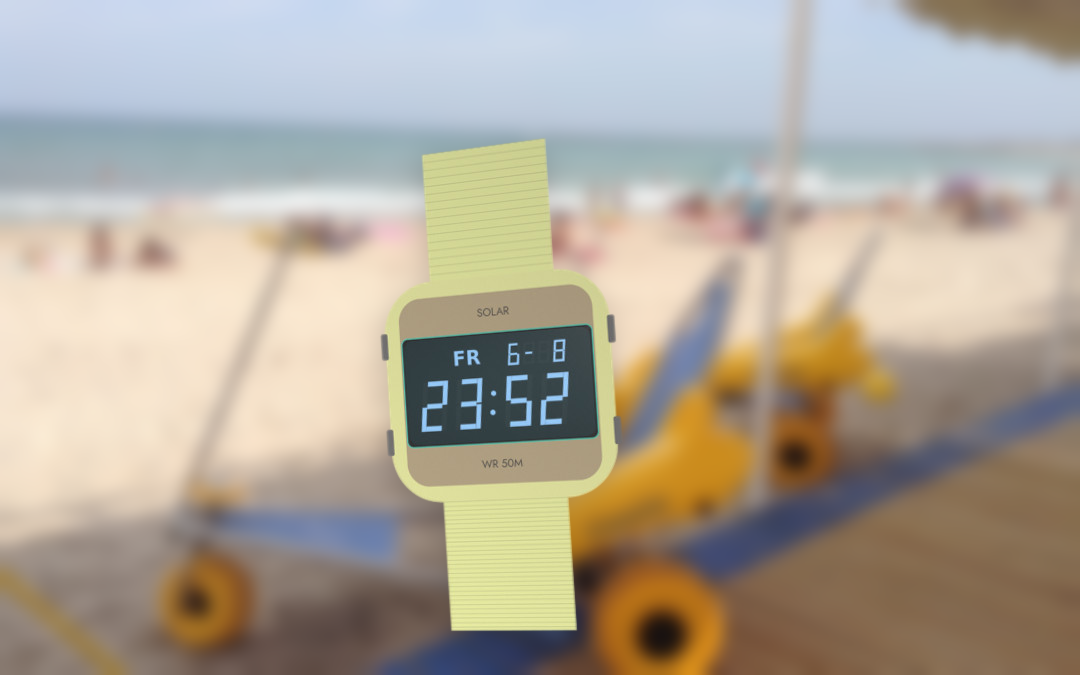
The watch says 23,52
